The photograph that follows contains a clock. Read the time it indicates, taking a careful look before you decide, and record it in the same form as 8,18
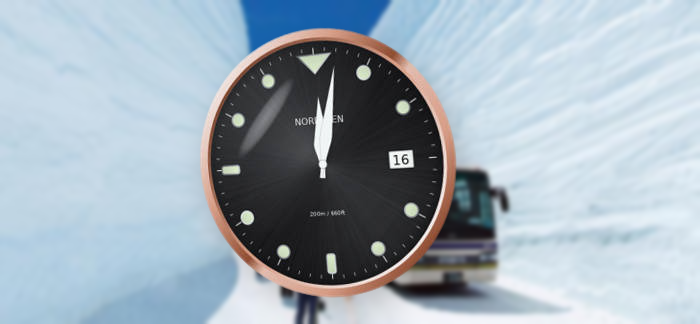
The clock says 12,02
